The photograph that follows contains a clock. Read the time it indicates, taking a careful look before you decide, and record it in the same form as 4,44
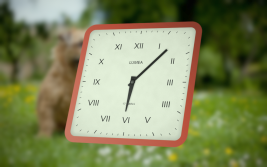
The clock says 6,07
